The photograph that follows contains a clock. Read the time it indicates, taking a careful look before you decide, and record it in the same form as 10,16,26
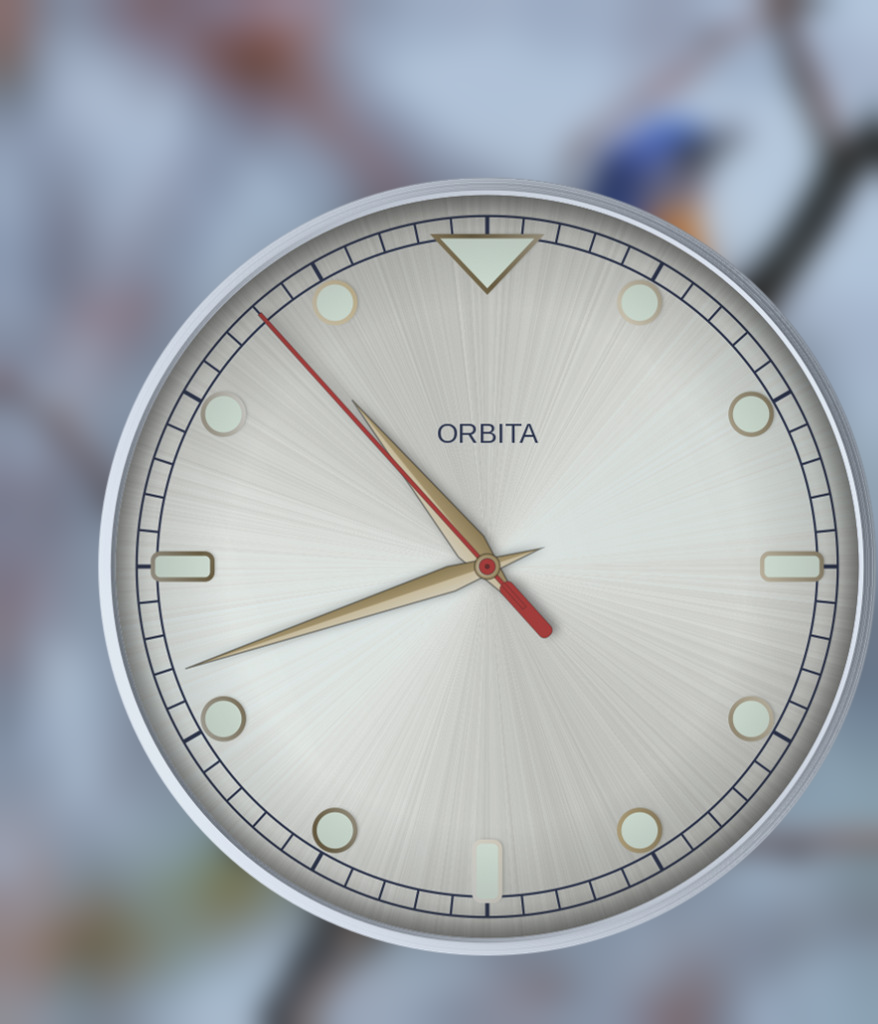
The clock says 10,41,53
